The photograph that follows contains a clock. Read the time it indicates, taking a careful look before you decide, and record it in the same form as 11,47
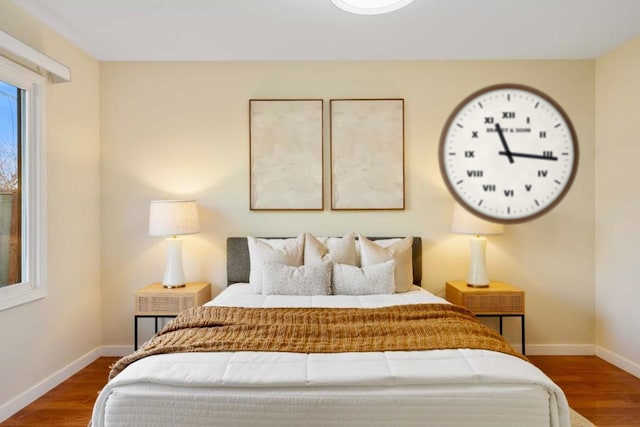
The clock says 11,16
